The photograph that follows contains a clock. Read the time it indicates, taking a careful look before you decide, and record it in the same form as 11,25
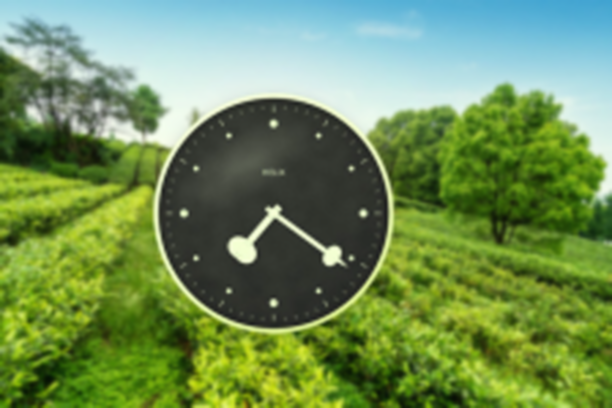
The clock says 7,21
